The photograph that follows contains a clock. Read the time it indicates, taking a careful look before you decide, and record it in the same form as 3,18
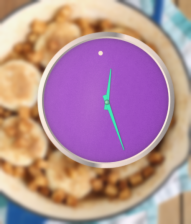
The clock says 12,28
